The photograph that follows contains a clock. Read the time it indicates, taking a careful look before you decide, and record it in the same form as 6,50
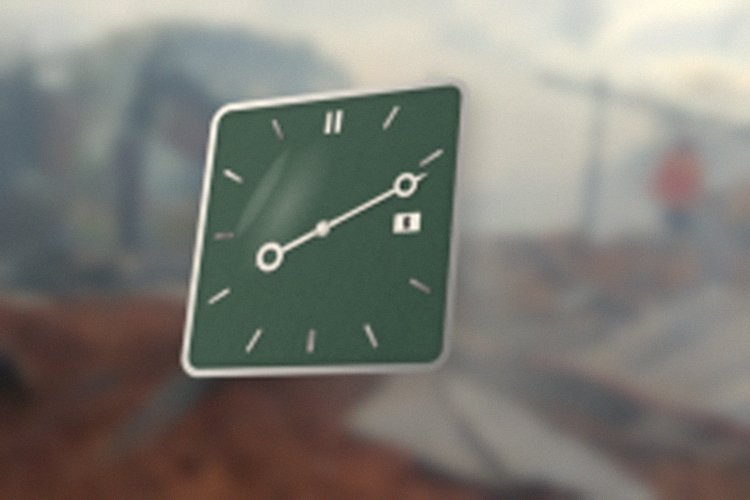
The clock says 8,11
